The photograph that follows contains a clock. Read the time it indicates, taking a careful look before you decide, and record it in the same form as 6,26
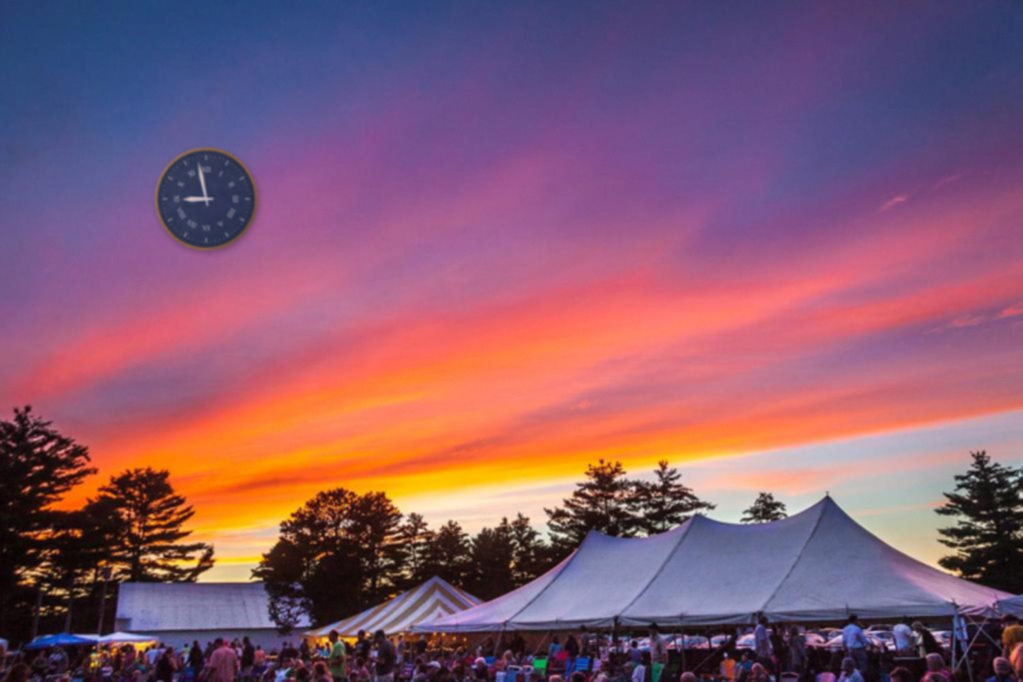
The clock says 8,58
